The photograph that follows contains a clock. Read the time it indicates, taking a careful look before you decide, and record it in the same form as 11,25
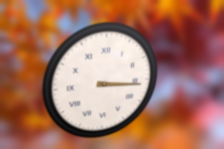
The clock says 3,16
